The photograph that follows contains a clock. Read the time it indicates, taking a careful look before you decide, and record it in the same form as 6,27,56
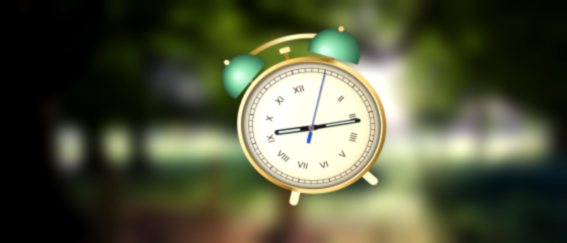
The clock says 9,16,05
